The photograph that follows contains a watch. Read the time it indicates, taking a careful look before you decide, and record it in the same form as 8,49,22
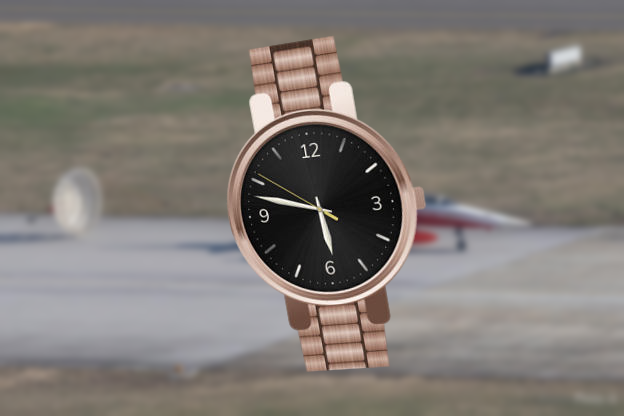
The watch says 5,47,51
